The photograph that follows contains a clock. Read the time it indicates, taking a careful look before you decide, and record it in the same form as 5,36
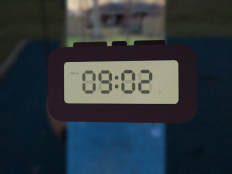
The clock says 9,02
